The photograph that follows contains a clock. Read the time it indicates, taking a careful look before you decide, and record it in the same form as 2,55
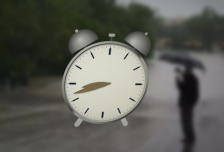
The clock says 8,42
